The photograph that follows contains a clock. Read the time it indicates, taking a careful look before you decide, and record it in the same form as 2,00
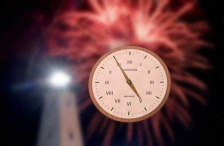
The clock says 4,55
